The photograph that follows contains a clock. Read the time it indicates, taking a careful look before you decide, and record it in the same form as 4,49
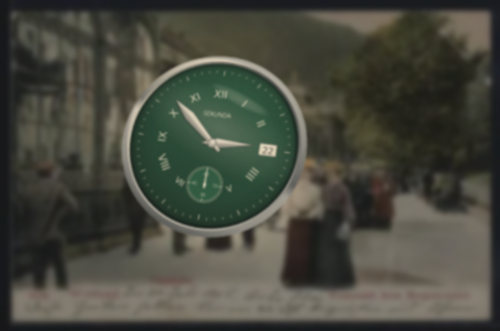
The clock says 2,52
